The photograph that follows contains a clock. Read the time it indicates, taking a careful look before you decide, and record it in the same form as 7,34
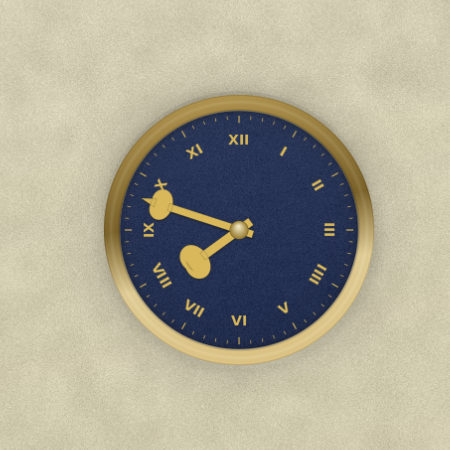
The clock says 7,48
